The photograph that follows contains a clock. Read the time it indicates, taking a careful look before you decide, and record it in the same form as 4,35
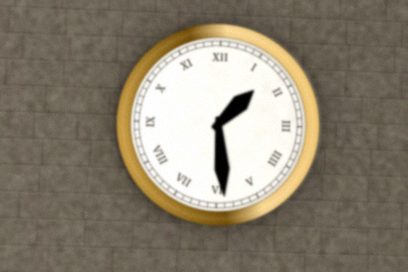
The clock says 1,29
